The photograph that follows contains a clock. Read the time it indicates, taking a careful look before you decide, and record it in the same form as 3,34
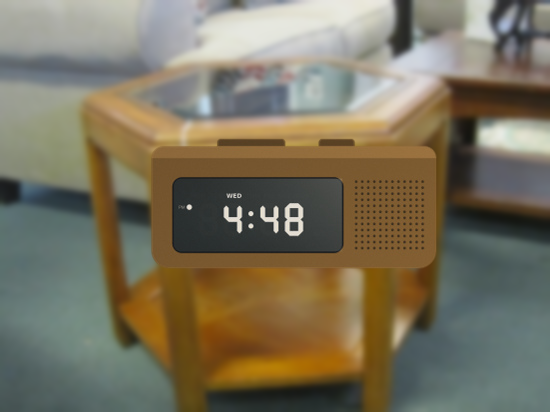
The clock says 4,48
